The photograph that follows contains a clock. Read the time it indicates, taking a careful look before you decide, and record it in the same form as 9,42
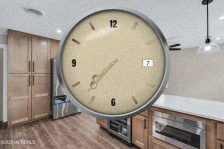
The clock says 7,37
